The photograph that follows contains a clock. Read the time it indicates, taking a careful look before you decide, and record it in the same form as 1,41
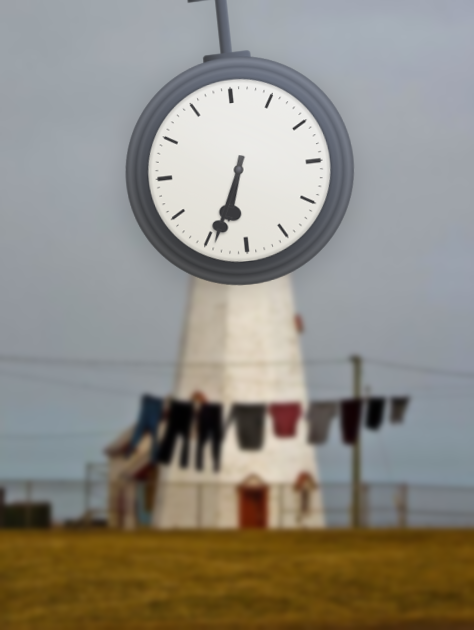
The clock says 6,34
